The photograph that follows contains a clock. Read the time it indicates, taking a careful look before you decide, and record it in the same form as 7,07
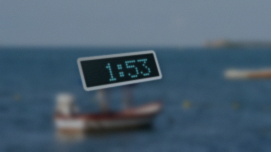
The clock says 1,53
